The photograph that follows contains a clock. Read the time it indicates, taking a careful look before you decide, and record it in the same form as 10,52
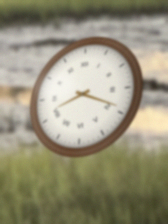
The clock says 8,19
